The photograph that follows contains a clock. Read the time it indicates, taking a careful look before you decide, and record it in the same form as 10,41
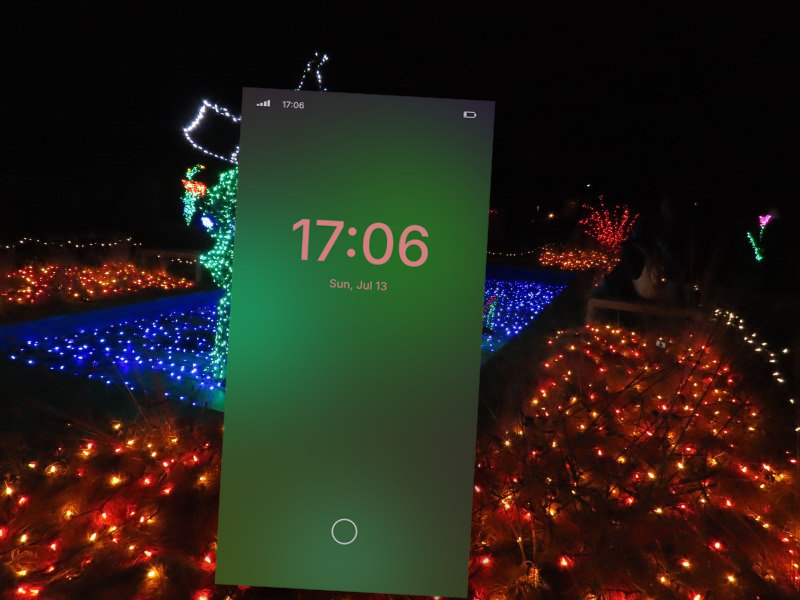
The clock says 17,06
